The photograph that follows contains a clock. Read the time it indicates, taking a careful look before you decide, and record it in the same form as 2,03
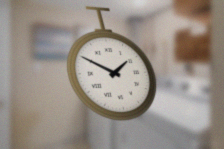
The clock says 1,50
